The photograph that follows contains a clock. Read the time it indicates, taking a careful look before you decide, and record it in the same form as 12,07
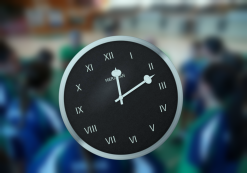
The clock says 12,12
